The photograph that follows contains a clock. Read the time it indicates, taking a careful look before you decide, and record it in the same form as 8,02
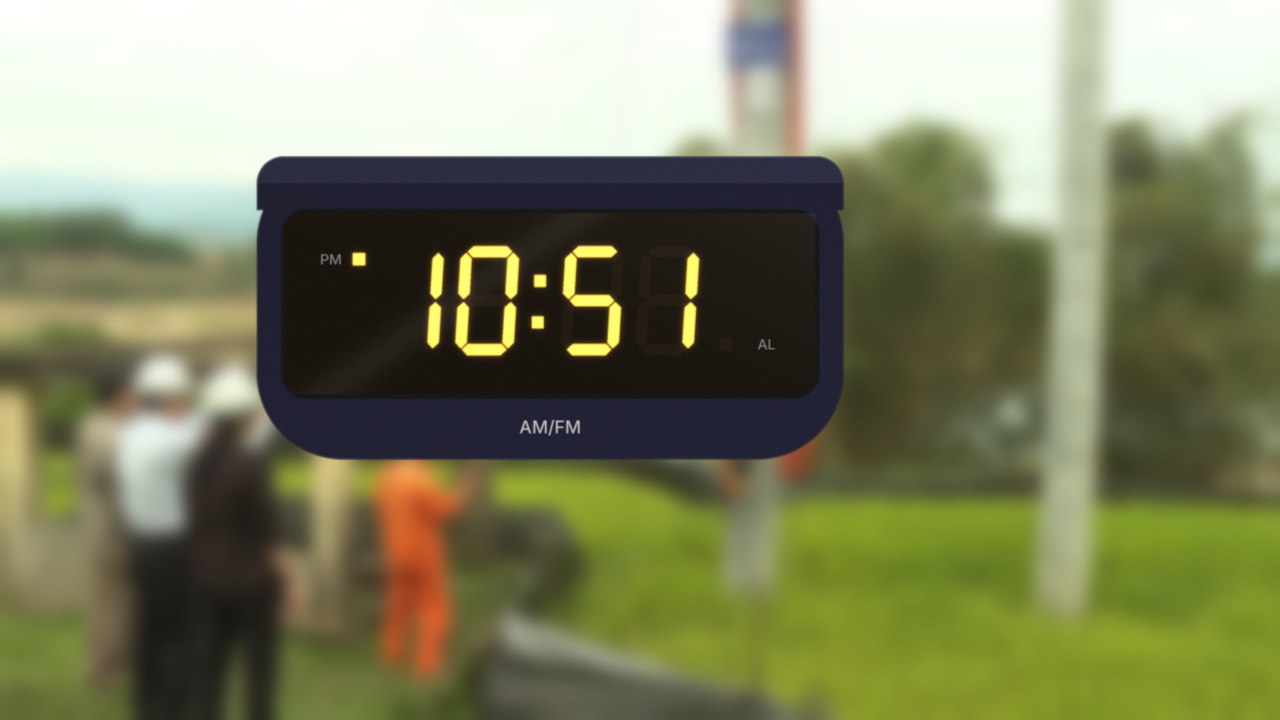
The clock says 10,51
